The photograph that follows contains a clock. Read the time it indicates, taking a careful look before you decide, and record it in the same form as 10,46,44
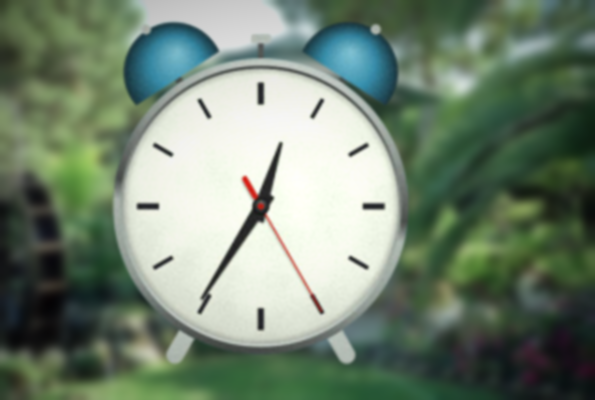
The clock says 12,35,25
